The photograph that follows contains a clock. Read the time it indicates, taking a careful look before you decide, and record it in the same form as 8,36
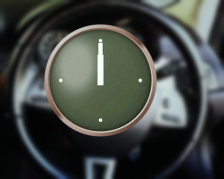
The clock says 12,00
